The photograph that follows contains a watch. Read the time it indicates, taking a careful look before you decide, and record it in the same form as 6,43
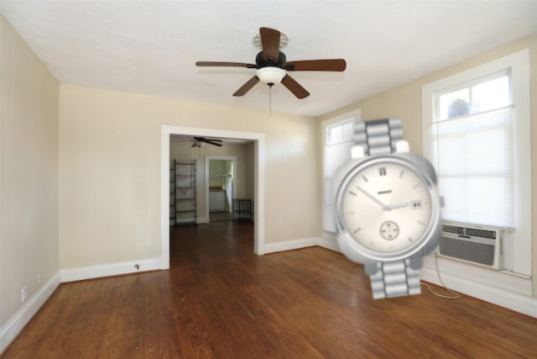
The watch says 2,52
